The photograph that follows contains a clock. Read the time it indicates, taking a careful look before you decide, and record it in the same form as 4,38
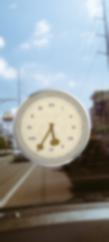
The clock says 5,35
